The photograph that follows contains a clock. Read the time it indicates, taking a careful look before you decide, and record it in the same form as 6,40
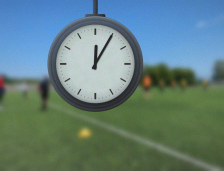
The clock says 12,05
